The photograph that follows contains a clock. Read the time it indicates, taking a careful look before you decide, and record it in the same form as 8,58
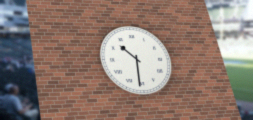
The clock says 10,31
